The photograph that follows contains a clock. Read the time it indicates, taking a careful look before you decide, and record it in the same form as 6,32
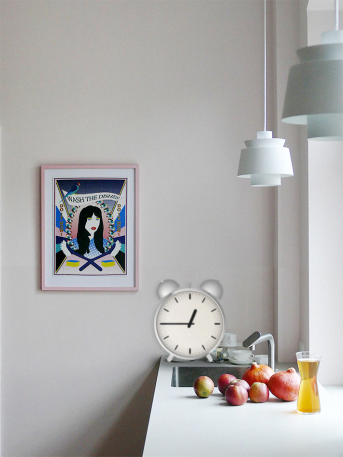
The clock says 12,45
